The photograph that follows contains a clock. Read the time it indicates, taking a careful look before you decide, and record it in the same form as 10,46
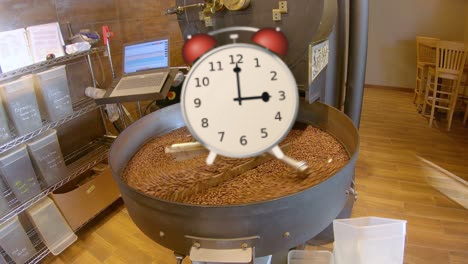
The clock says 3,00
